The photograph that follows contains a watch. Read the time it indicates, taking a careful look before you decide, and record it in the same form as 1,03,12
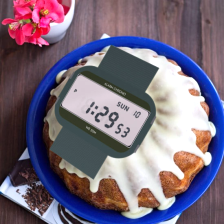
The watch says 1,29,53
